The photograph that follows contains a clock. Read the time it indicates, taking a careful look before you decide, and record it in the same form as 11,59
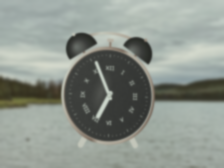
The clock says 6,56
